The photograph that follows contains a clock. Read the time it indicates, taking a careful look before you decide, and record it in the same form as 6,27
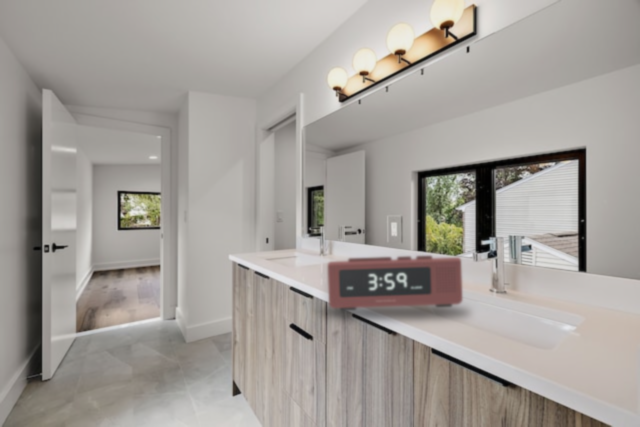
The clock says 3,59
